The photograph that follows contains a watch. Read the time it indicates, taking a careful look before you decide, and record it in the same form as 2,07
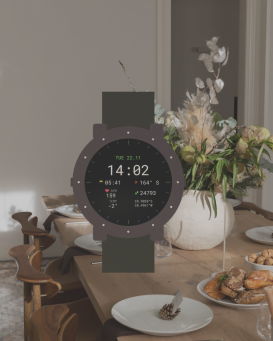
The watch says 14,02
